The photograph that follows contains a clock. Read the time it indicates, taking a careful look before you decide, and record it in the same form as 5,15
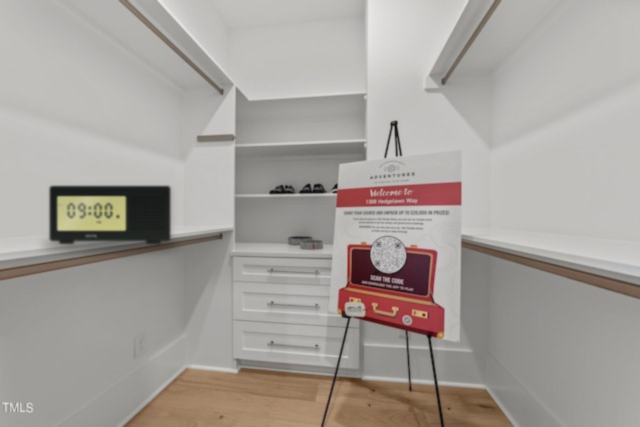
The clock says 9,00
